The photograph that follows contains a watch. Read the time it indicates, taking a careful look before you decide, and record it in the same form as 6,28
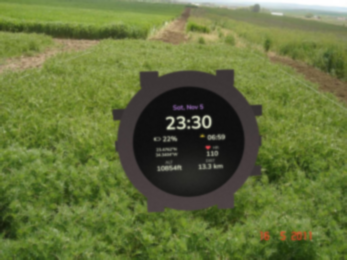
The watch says 23,30
